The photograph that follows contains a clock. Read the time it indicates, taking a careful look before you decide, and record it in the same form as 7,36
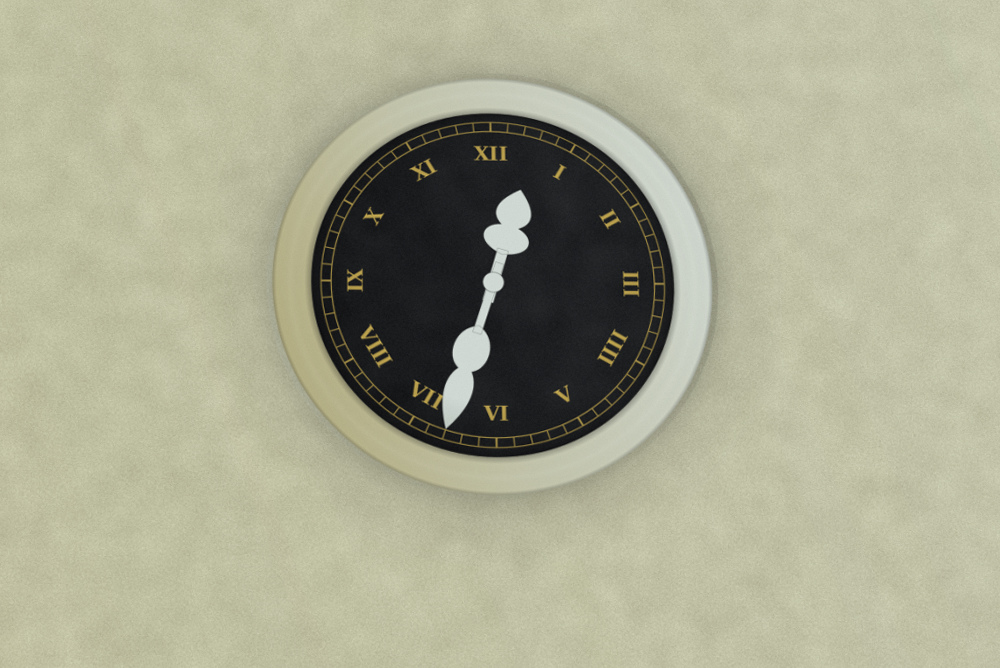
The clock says 12,33
